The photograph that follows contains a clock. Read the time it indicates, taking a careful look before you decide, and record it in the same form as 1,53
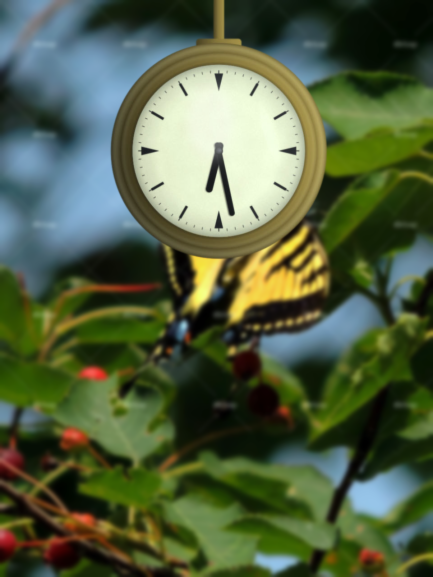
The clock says 6,28
